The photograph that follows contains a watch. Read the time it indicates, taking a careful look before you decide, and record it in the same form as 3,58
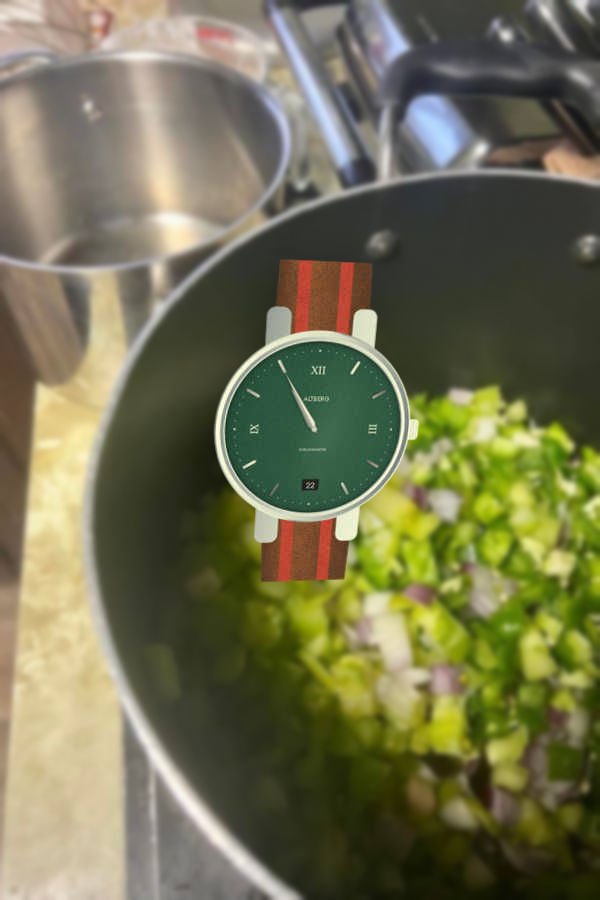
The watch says 10,55
